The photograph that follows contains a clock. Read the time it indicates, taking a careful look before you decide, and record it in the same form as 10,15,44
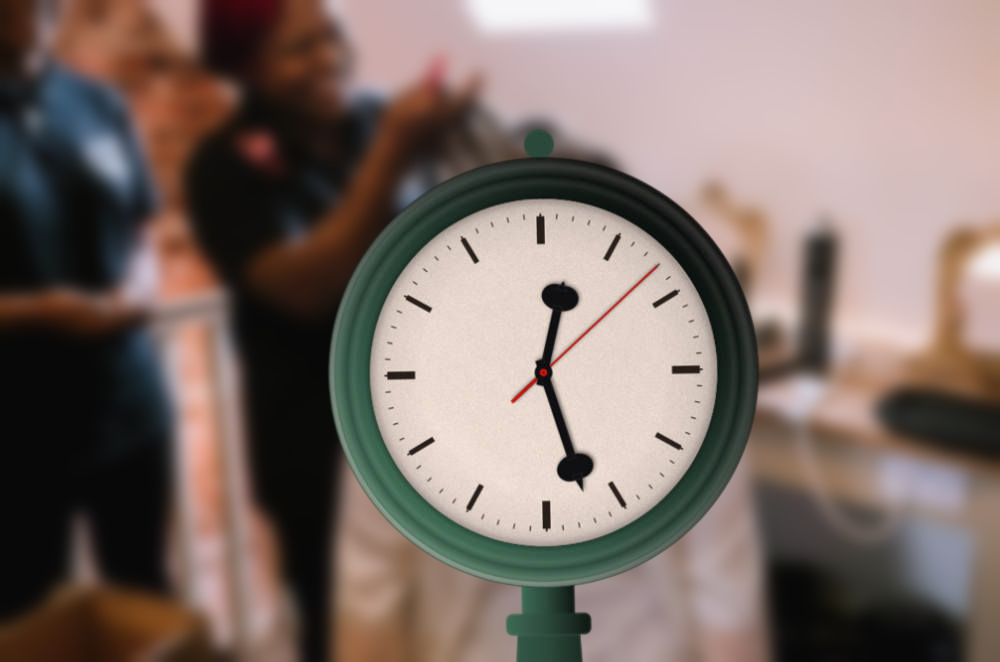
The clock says 12,27,08
